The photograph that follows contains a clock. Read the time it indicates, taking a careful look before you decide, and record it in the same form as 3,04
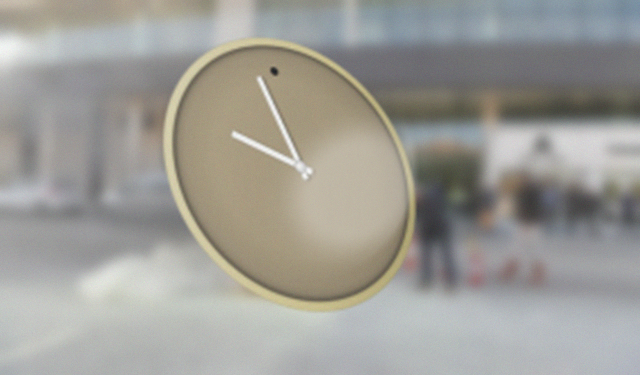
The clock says 9,58
